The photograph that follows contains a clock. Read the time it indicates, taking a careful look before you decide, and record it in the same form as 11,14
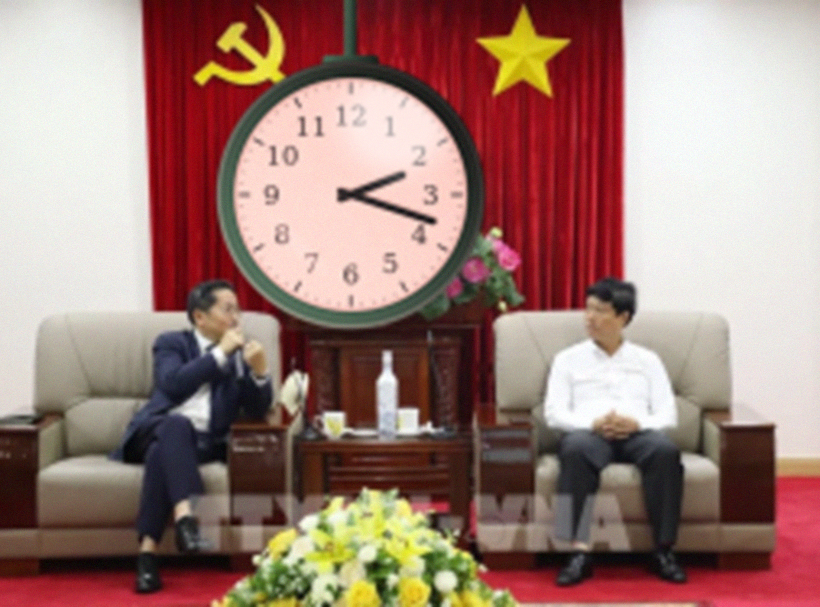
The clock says 2,18
